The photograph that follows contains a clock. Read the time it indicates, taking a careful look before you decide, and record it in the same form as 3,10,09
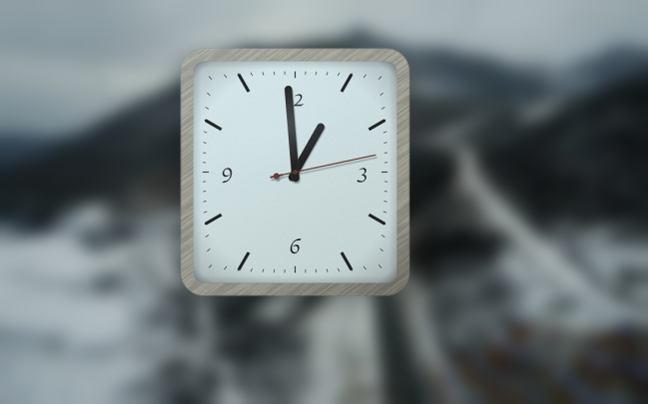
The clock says 12,59,13
